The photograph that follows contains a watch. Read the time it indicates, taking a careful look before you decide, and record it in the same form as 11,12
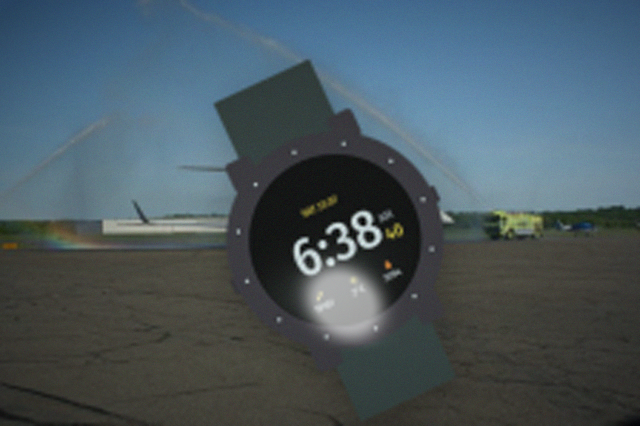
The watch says 6,38
